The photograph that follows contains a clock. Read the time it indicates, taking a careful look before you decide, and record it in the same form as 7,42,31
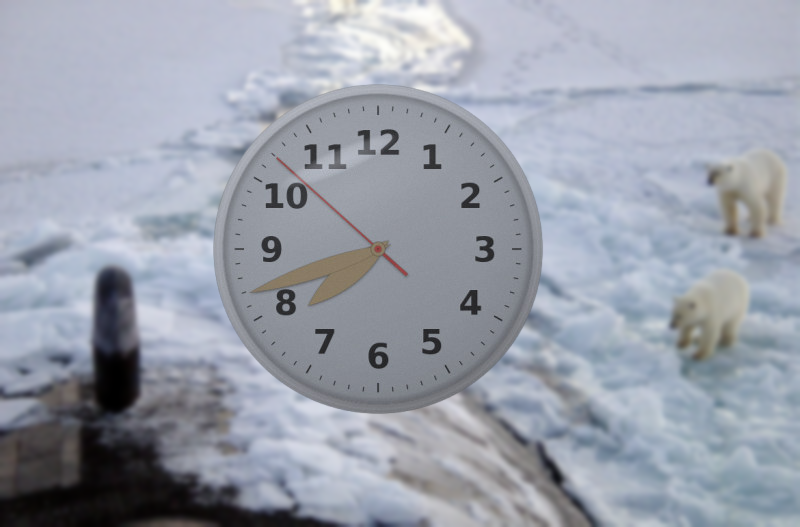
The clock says 7,41,52
